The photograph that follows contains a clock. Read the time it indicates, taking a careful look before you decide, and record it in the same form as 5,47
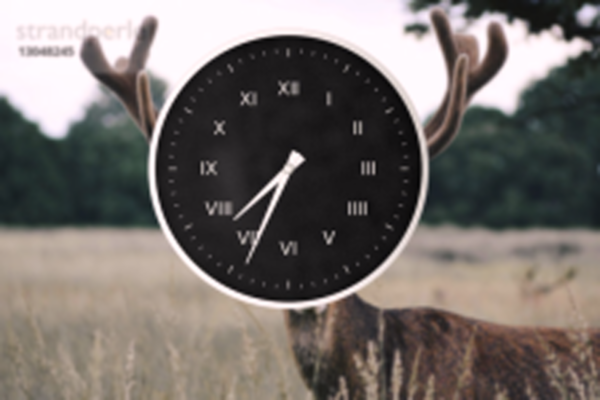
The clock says 7,34
